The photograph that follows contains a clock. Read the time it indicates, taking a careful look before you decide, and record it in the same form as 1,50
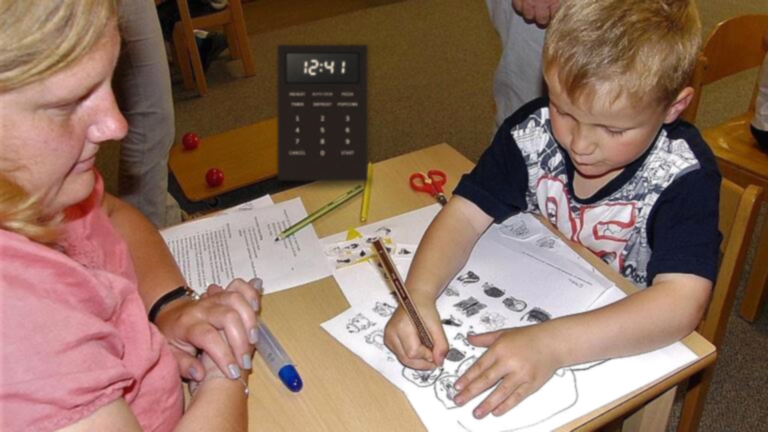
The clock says 12,41
